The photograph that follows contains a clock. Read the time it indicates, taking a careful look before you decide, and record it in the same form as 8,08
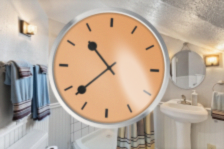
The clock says 10,38
